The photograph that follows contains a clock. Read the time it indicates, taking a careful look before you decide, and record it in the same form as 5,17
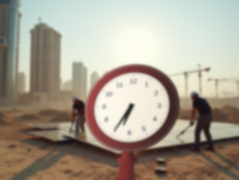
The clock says 6,35
